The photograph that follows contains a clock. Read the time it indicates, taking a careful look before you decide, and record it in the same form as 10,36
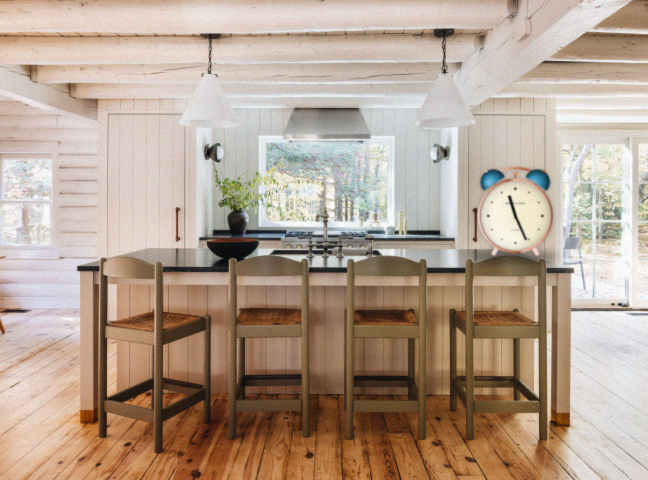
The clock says 11,26
